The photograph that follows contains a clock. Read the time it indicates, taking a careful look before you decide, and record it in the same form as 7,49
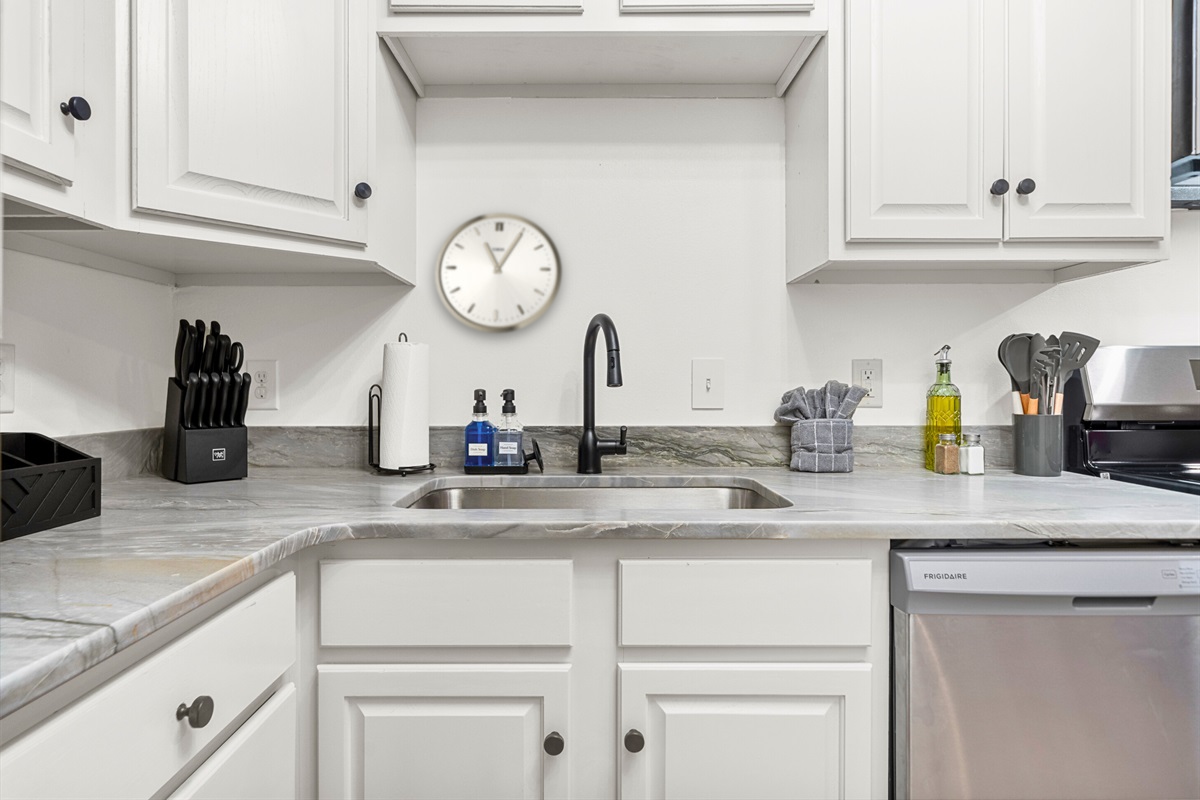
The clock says 11,05
